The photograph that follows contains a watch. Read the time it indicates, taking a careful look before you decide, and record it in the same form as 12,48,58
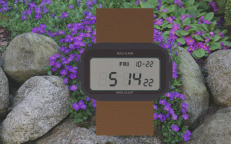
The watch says 5,14,22
